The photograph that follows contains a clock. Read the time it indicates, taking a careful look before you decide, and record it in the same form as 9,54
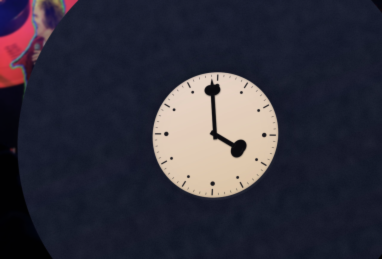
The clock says 3,59
